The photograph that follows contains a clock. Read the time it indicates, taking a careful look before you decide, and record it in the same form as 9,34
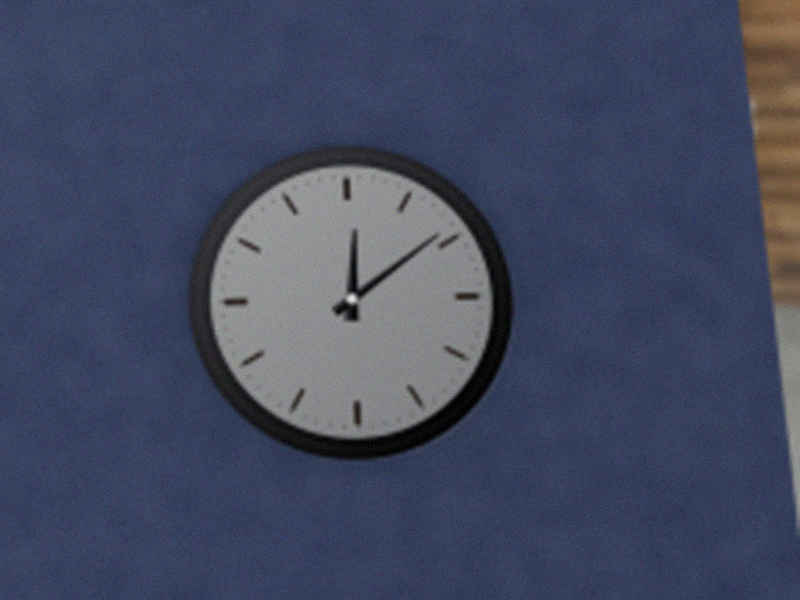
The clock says 12,09
